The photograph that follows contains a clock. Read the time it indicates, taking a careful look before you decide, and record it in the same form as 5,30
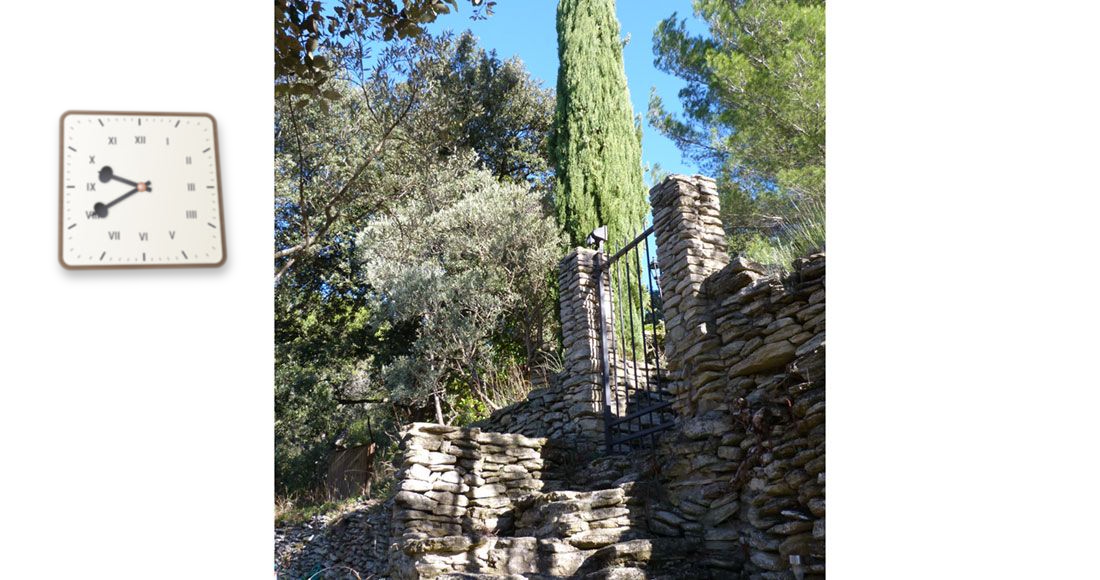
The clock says 9,40
